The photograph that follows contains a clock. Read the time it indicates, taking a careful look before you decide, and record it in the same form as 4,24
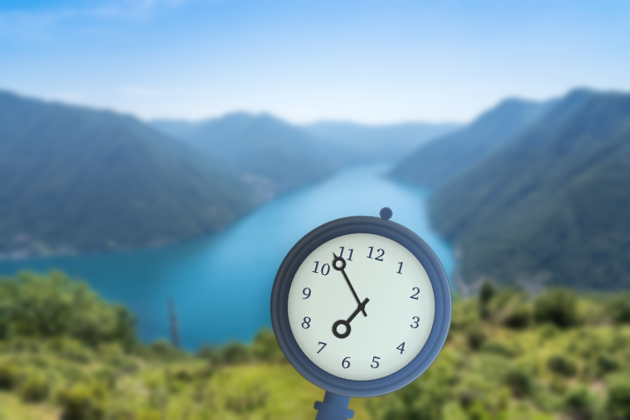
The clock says 6,53
